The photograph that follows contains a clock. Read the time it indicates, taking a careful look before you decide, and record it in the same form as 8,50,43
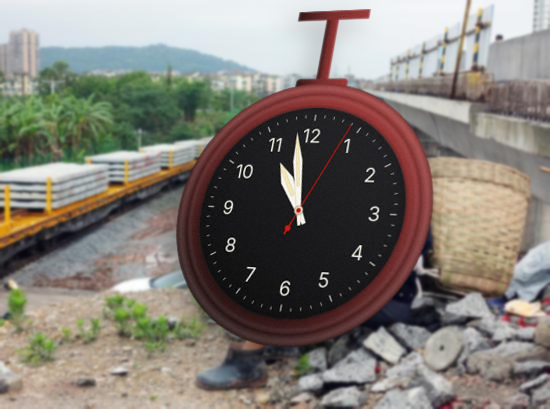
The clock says 10,58,04
